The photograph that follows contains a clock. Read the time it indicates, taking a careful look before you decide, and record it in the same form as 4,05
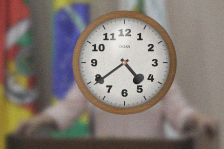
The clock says 4,39
